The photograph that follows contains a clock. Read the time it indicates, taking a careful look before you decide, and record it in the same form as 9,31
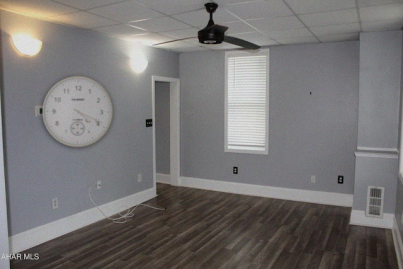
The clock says 4,19
